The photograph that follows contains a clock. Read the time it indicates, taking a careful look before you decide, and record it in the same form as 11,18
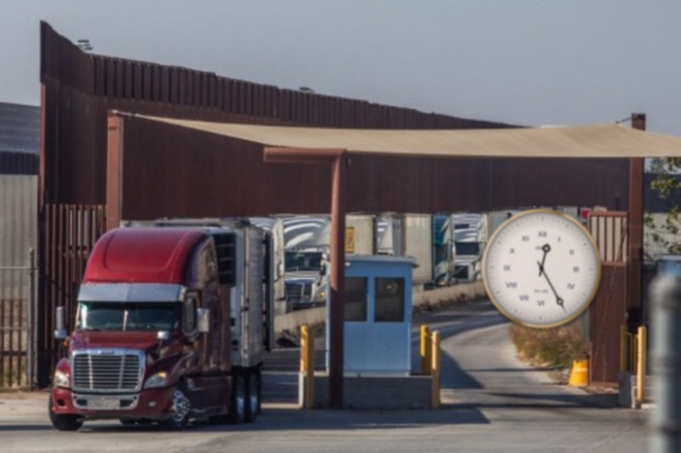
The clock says 12,25
